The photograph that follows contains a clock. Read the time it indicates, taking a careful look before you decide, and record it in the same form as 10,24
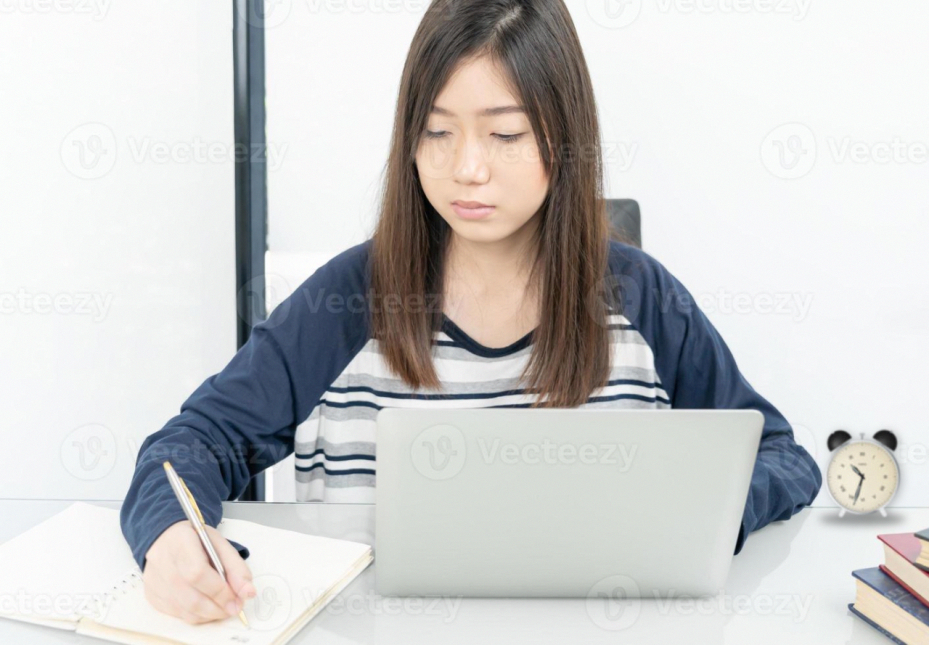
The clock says 10,33
